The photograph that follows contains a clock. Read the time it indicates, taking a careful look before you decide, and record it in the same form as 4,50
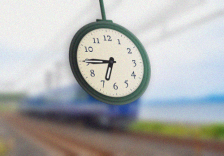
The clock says 6,45
